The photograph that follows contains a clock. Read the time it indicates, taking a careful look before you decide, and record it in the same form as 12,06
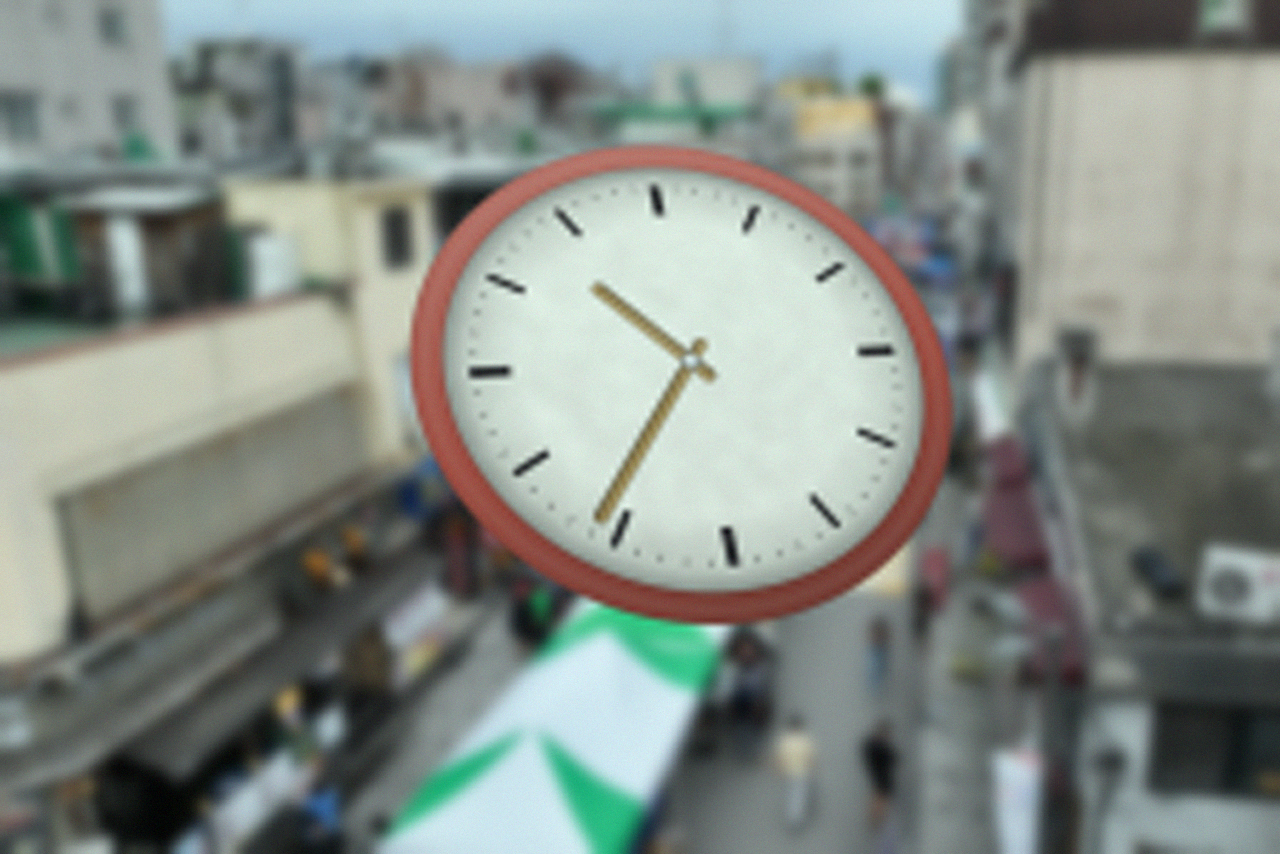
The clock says 10,36
